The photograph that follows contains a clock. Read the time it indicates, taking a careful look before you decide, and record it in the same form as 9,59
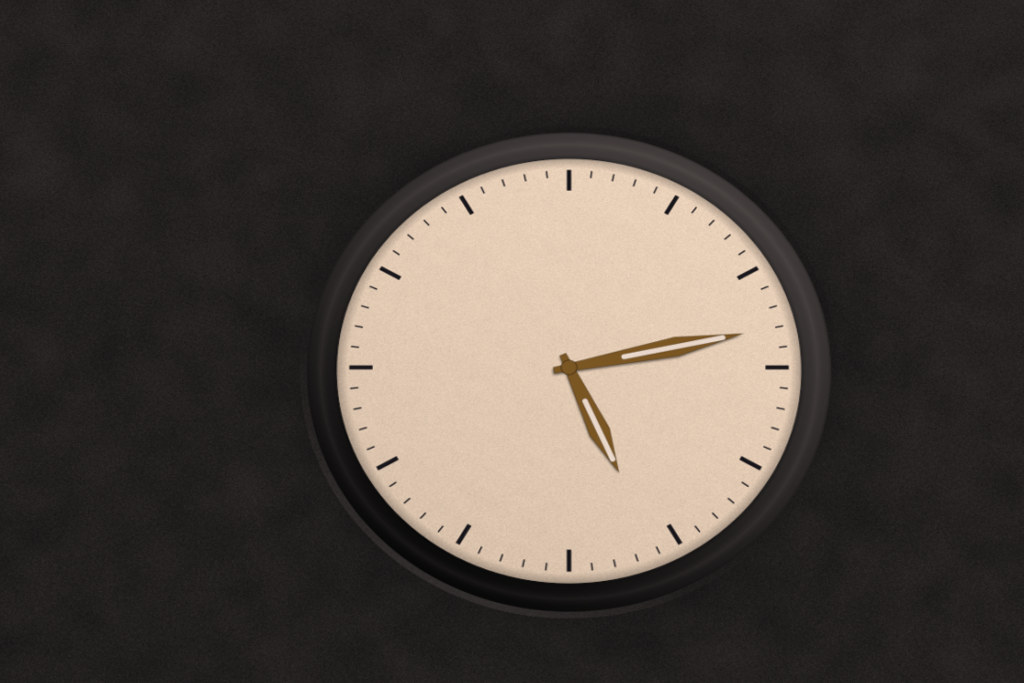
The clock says 5,13
